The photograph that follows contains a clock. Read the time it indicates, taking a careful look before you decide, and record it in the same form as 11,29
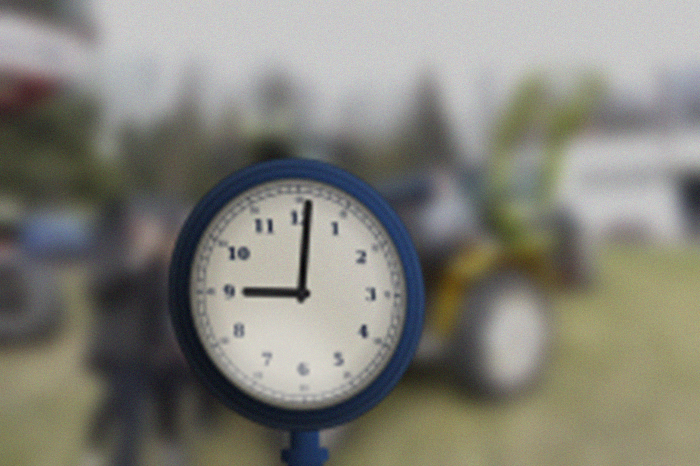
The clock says 9,01
